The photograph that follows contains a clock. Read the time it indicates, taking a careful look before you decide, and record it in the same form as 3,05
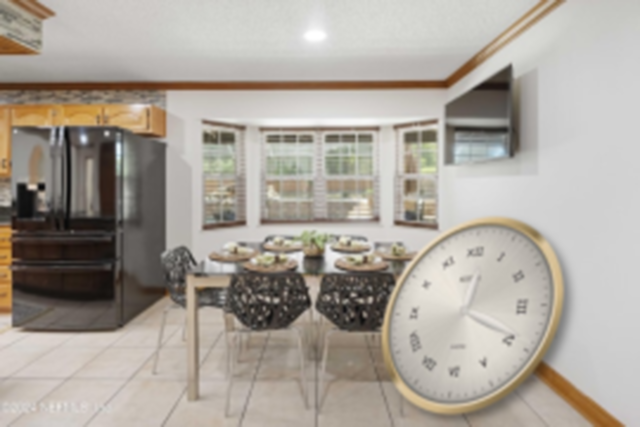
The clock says 12,19
